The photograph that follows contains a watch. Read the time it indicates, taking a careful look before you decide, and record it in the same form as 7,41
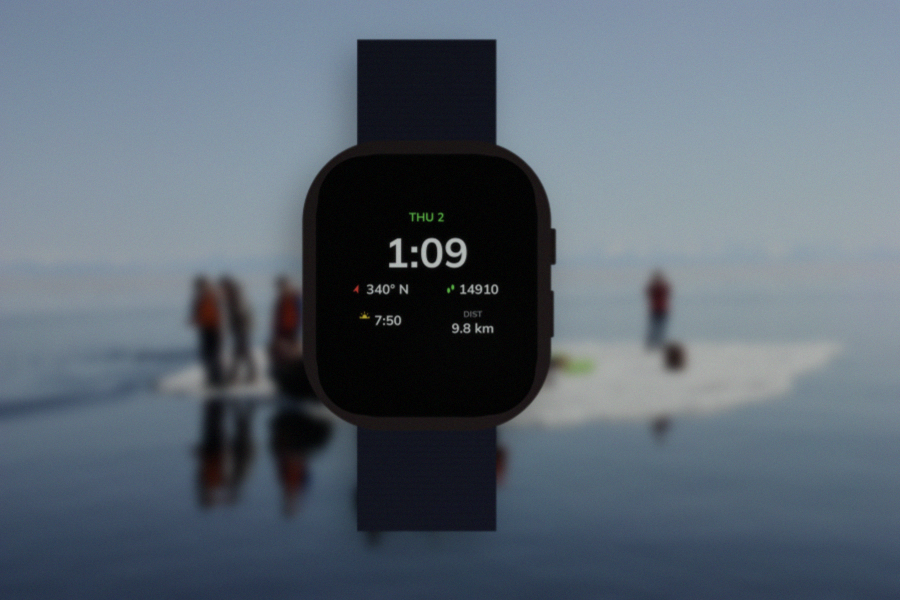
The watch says 1,09
